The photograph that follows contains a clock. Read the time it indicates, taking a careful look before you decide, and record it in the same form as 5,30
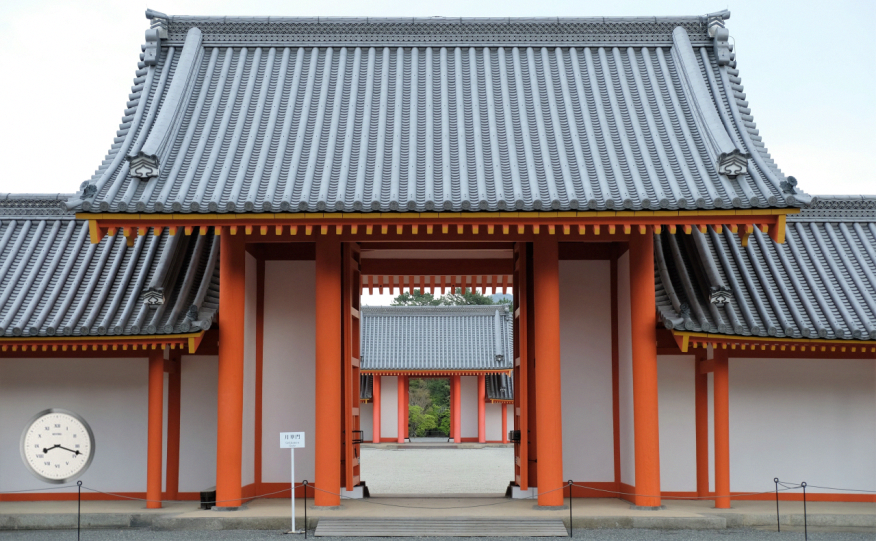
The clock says 8,18
